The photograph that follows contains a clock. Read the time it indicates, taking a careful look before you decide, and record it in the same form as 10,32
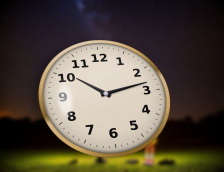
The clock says 10,13
